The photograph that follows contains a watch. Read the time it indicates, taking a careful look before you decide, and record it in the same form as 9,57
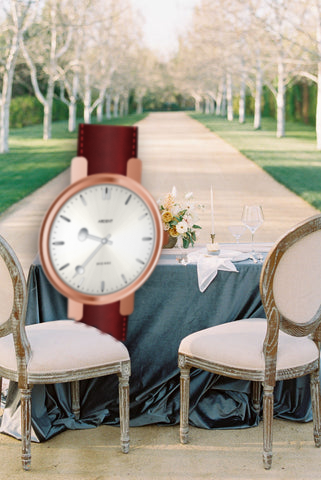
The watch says 9,37
